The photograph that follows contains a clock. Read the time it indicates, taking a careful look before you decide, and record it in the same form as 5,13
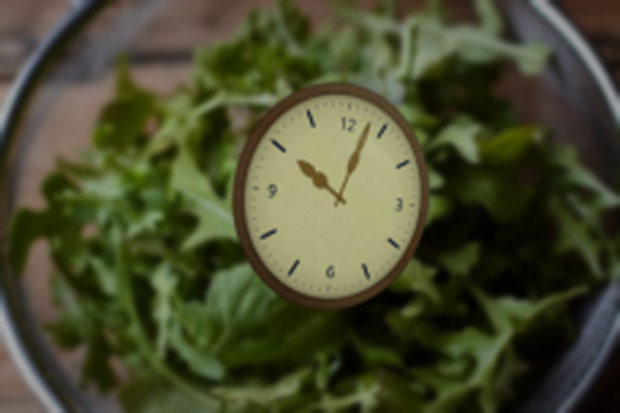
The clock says 10,03
